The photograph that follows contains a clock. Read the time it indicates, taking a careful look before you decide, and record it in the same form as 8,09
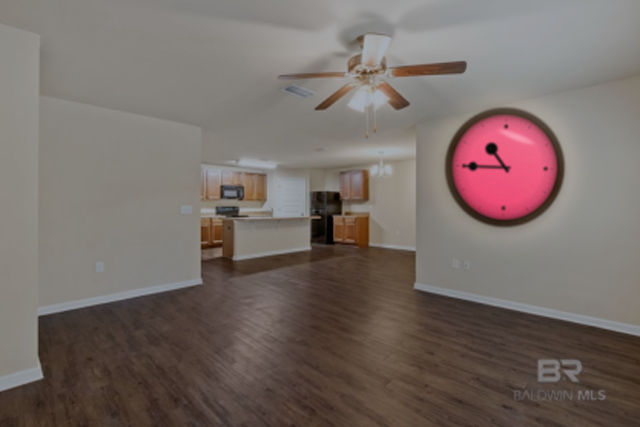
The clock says 10,45
